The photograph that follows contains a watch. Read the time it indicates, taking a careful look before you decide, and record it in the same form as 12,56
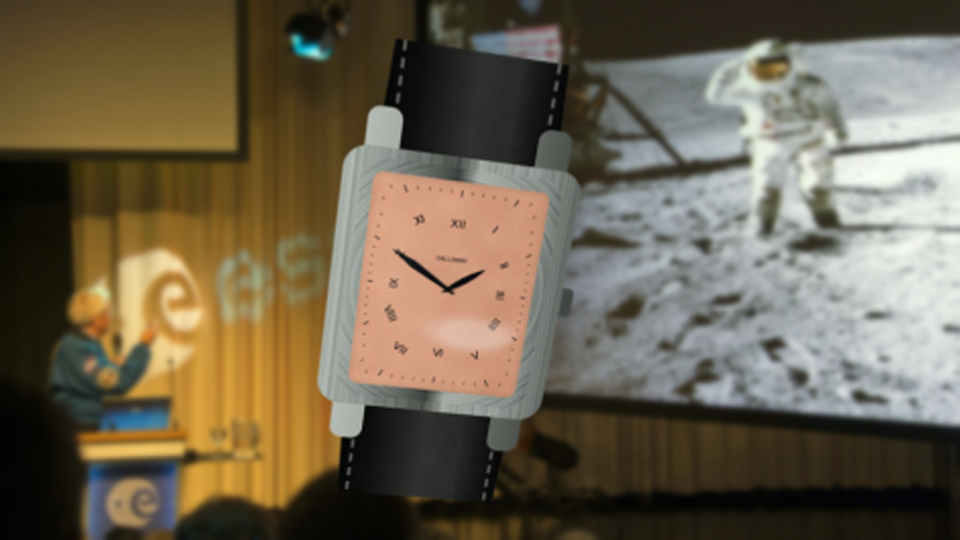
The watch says 1,50
